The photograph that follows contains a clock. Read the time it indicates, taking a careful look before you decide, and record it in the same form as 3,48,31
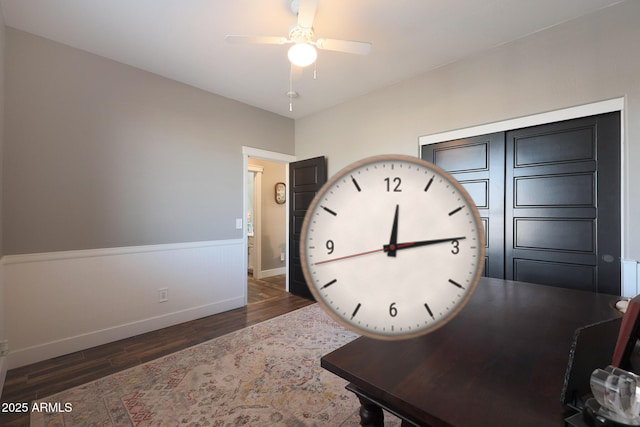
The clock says 12,13,43
